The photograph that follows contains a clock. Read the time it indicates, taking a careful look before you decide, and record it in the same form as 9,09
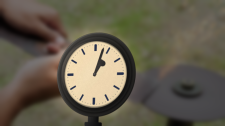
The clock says 1,03
